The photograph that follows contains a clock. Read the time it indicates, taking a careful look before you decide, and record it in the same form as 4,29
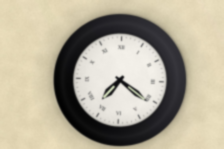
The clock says 7,21
